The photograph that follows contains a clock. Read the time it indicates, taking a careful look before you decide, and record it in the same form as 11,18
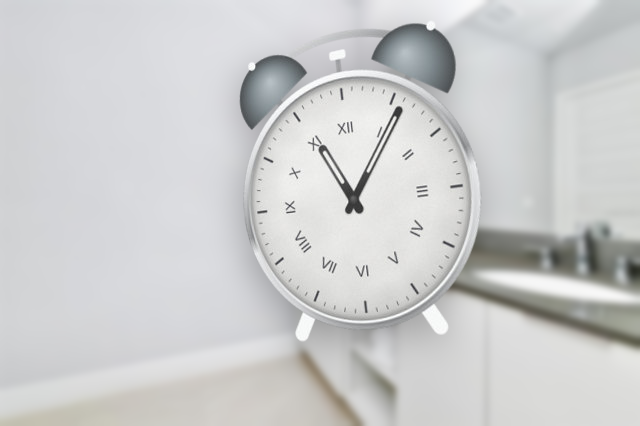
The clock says 11,06
